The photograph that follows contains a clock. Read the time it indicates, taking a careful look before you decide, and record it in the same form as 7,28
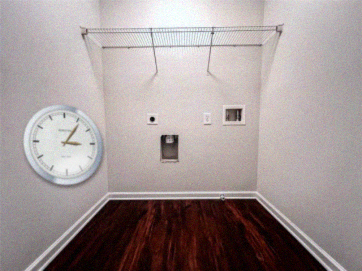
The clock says 3,06
